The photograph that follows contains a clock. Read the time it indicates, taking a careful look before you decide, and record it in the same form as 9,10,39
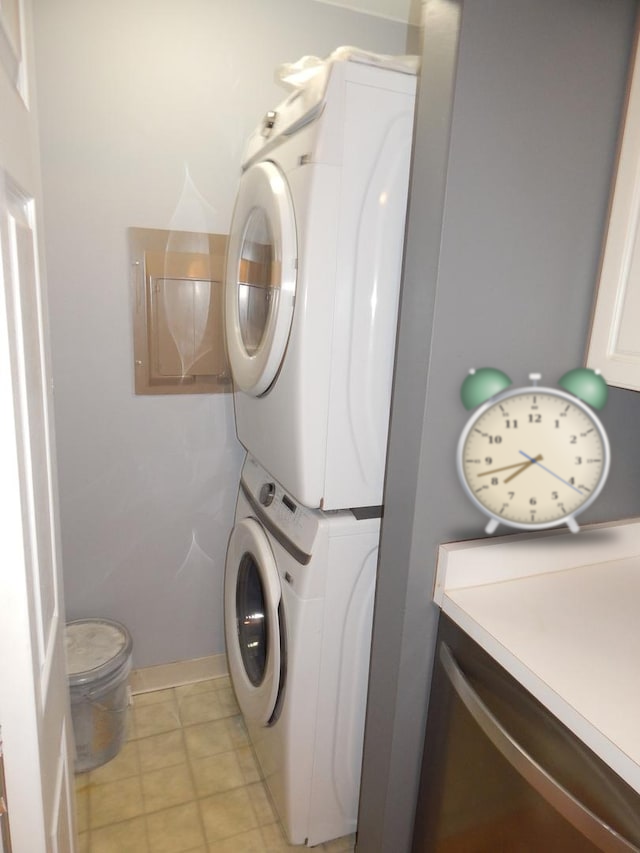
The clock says 7,42,21
